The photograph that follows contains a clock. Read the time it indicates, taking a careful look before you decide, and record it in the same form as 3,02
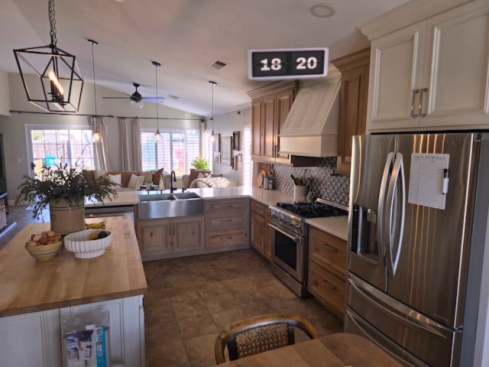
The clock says 18,20
